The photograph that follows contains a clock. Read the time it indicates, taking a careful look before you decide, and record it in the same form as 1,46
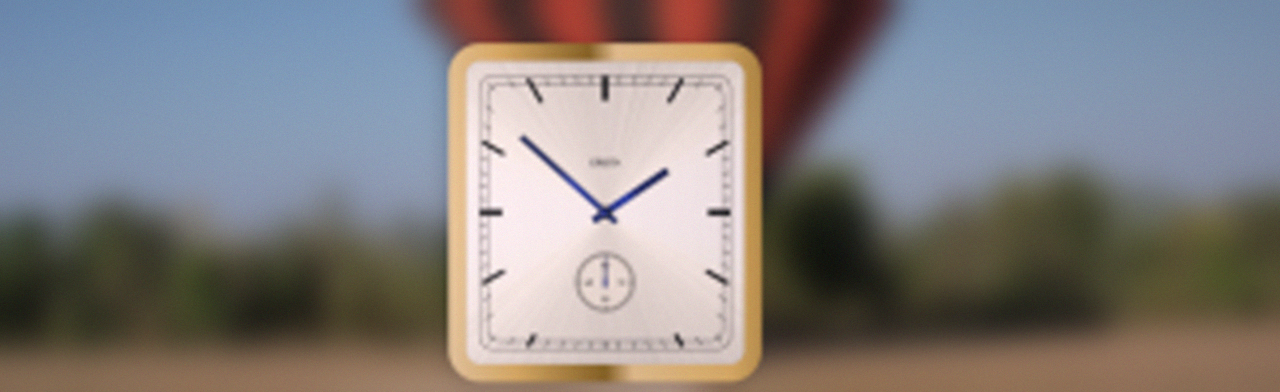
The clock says 1,52
